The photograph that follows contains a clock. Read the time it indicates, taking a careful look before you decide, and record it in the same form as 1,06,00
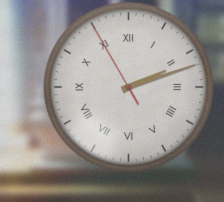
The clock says 2,11,55
